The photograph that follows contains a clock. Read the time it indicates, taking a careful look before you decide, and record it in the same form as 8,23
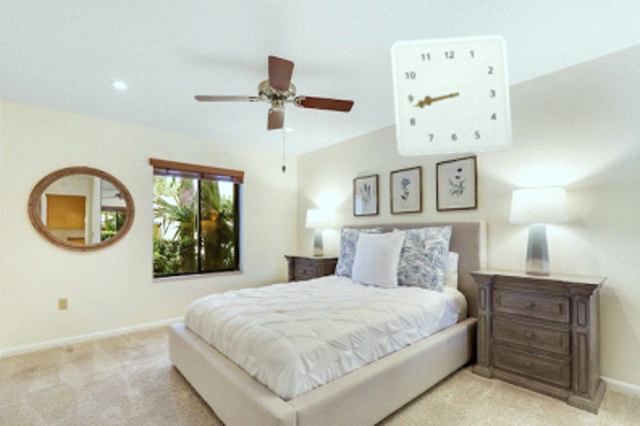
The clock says 8,43
